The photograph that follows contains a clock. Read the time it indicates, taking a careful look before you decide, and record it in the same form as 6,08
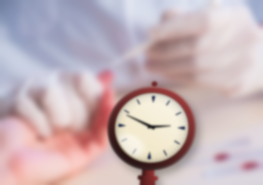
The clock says 2,49
